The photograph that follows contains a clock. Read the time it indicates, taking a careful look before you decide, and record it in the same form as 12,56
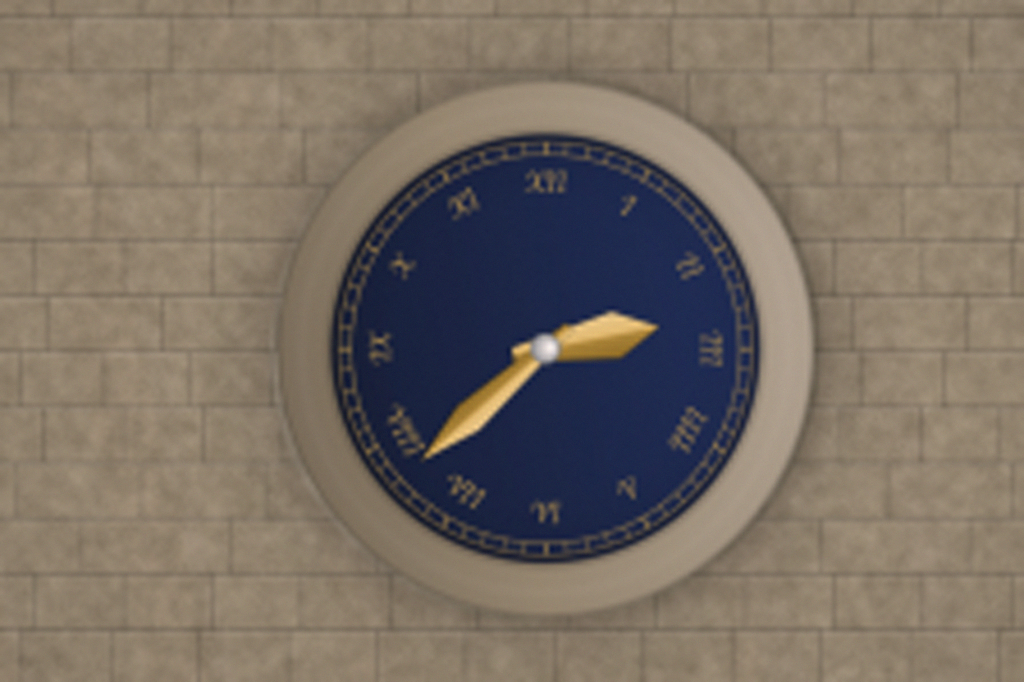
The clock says 2,38
